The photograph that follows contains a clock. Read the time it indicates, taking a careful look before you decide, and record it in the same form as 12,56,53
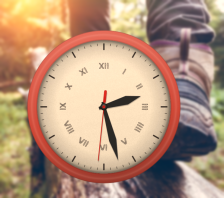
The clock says 2,27,31
